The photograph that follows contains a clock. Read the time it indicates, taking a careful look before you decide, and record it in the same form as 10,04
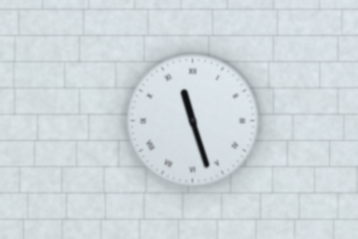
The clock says 11,27
